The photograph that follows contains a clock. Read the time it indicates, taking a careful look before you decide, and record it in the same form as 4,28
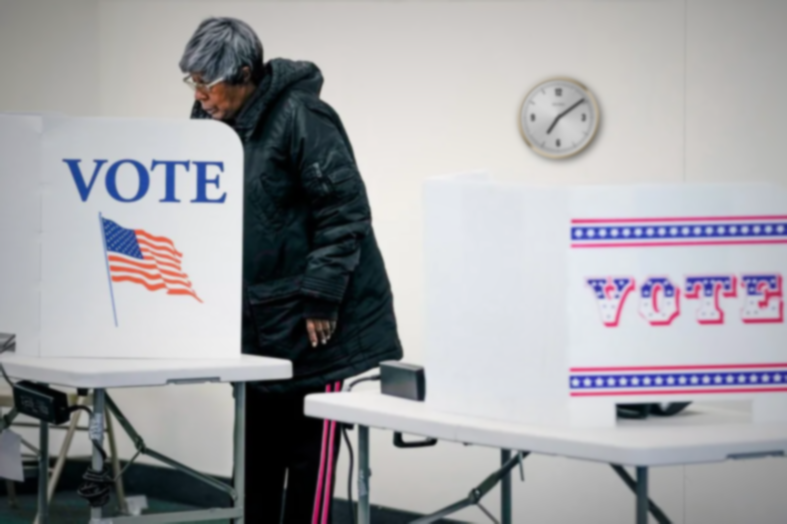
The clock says 7,09
